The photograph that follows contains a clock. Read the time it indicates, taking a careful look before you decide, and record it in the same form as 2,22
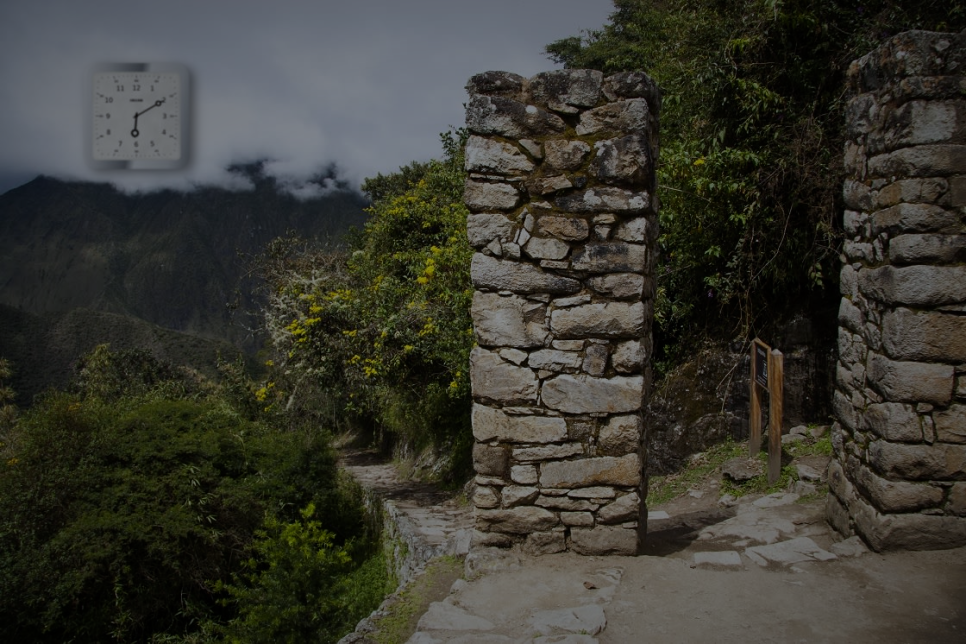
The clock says 6,10
